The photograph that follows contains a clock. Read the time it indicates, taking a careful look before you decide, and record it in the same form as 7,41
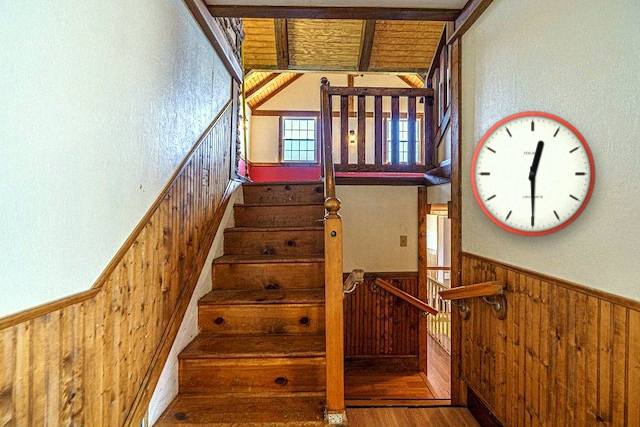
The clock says 12,30
